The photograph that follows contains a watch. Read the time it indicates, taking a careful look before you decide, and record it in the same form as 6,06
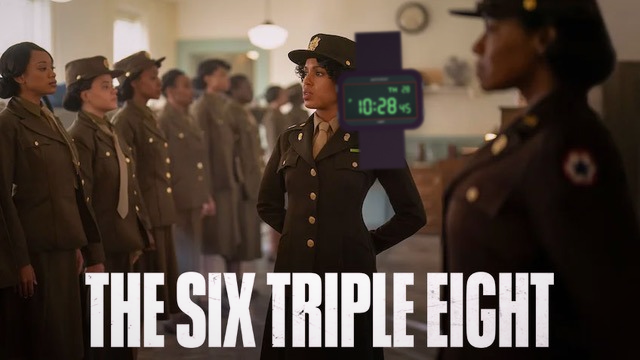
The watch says 10,28
